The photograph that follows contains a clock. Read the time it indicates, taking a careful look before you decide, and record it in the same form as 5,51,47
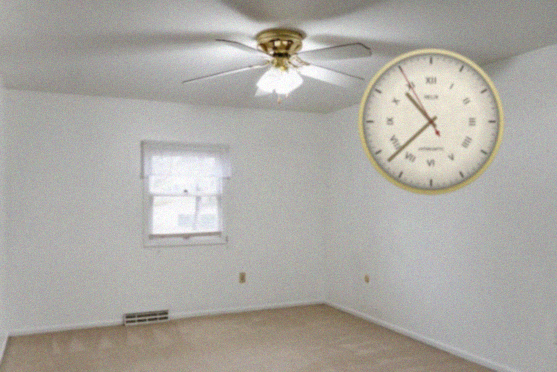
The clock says 10,37,55
